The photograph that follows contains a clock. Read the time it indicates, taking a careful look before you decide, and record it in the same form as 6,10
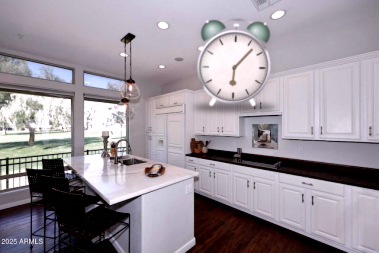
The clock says 6,07
